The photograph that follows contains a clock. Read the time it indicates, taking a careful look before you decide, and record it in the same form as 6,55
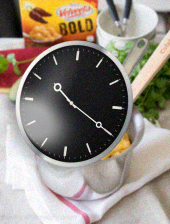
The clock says 10,20
